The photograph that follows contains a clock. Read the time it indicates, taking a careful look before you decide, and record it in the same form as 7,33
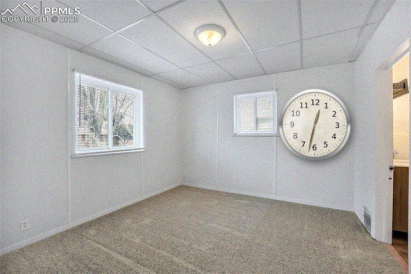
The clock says 12,32
